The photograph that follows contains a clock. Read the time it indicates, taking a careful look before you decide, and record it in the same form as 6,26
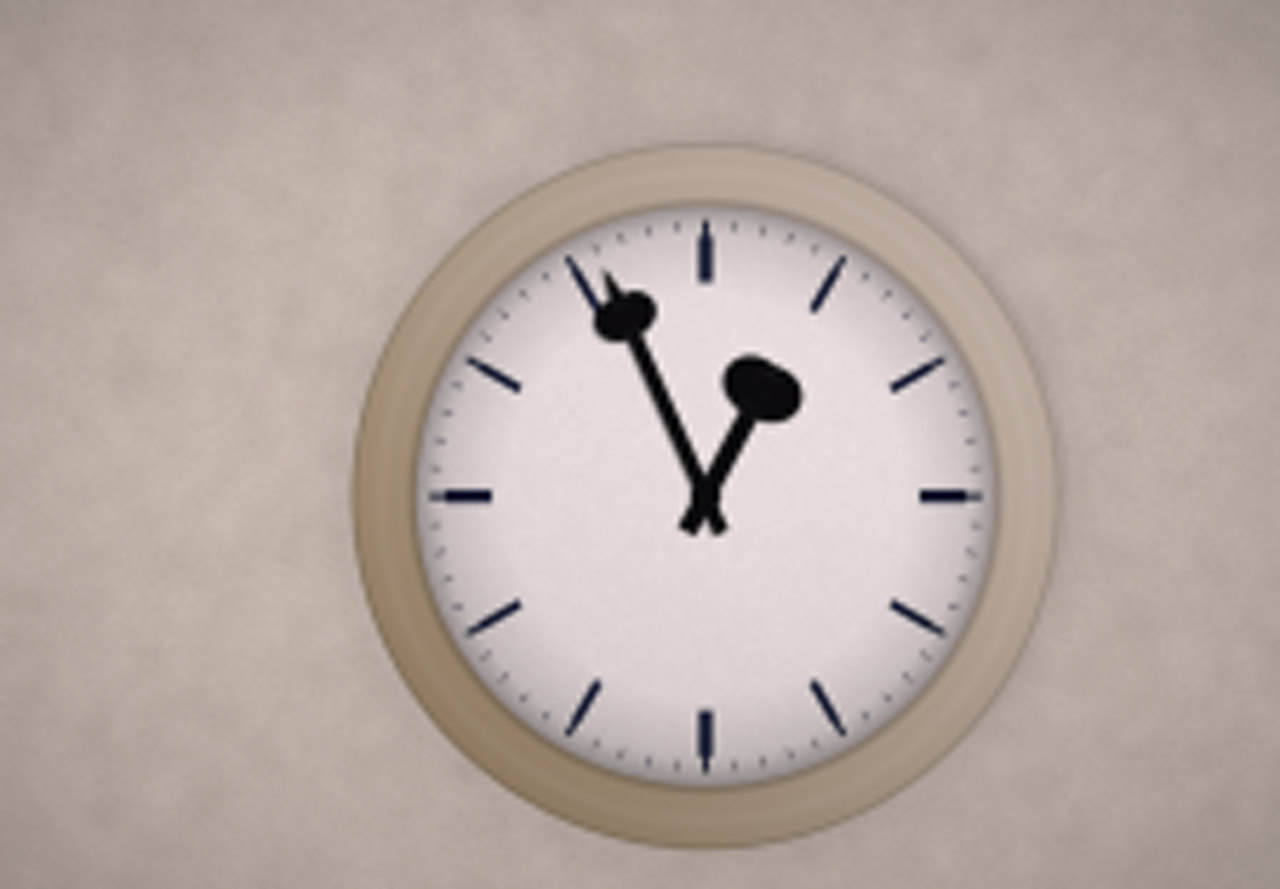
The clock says 12,56
